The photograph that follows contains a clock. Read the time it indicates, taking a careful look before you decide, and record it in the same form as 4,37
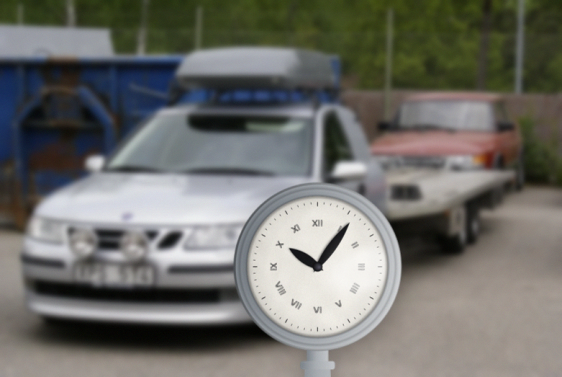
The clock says 10,06
